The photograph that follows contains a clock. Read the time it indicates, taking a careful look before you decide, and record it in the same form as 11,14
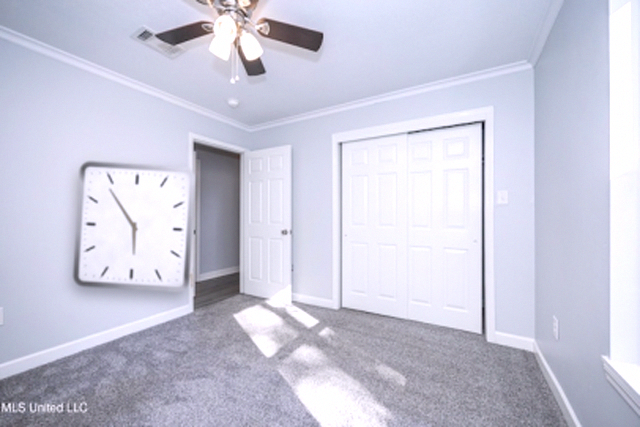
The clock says 5,54
